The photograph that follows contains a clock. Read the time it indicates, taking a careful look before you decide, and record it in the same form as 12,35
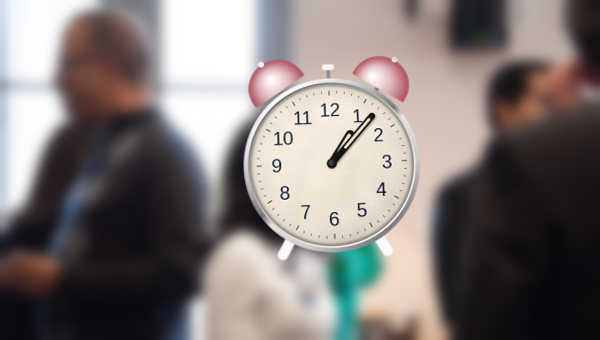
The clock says 1,07
